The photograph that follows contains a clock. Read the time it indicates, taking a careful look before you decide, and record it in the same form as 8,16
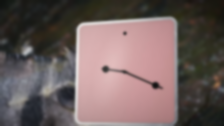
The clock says 9,19
